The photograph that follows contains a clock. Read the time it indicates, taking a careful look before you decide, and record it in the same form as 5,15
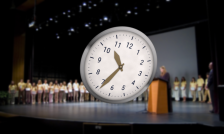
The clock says 10,34
